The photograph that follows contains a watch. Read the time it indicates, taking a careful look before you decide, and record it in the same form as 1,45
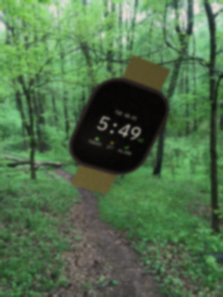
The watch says 5,49
